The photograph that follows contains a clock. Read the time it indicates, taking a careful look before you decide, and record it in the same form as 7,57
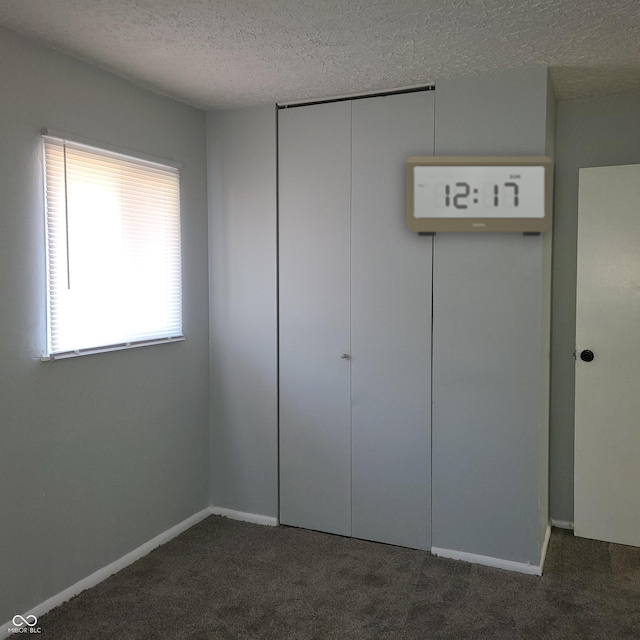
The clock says 12,17
